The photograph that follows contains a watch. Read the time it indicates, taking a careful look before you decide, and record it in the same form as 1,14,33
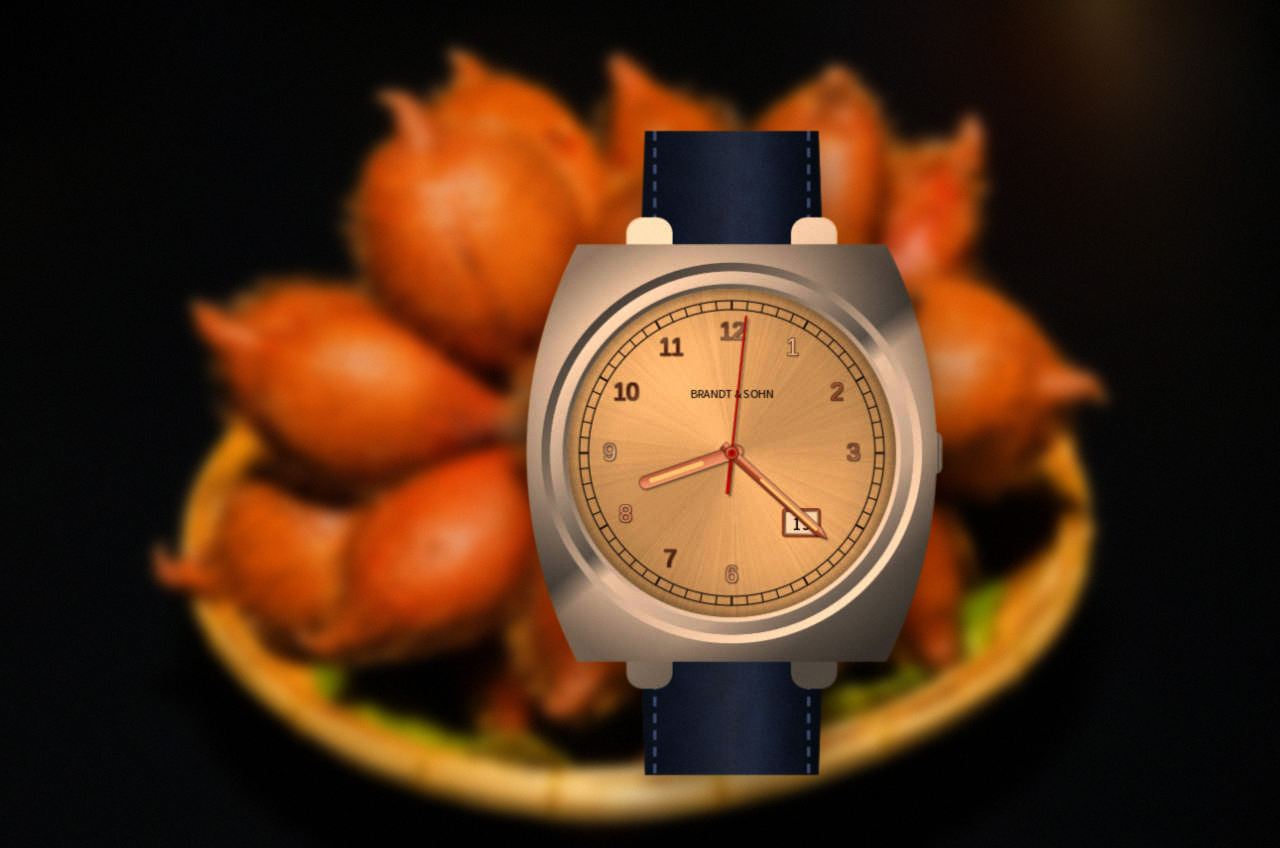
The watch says 8,22,01
